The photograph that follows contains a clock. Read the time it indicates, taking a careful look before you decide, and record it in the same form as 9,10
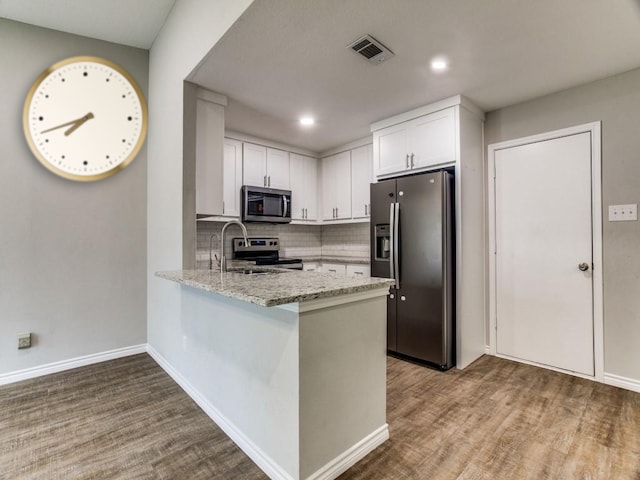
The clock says 7,42
